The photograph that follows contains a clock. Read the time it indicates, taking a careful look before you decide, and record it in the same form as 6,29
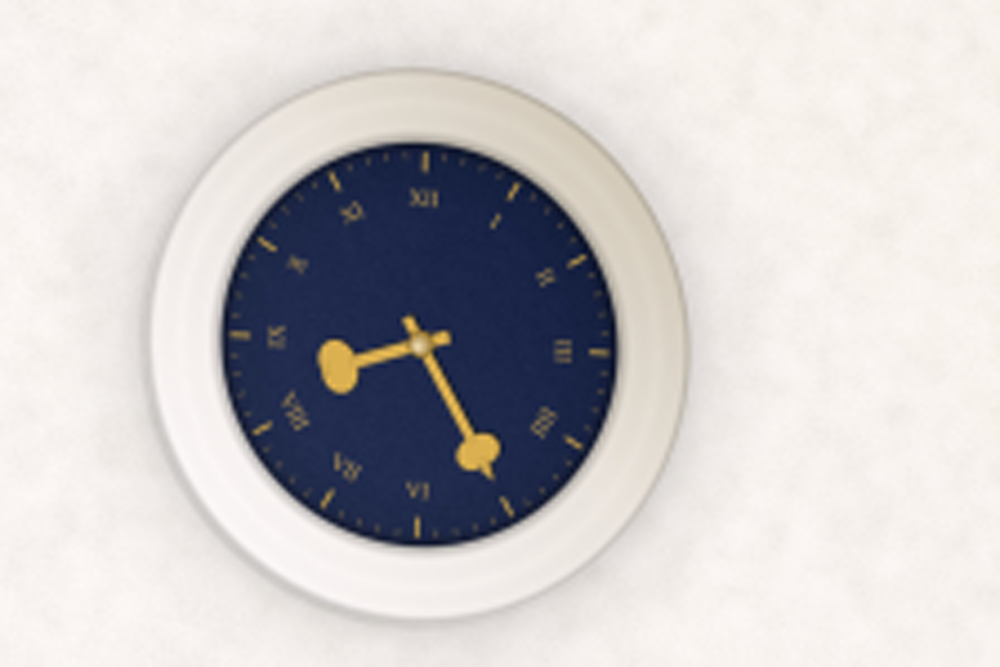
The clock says 8,25
